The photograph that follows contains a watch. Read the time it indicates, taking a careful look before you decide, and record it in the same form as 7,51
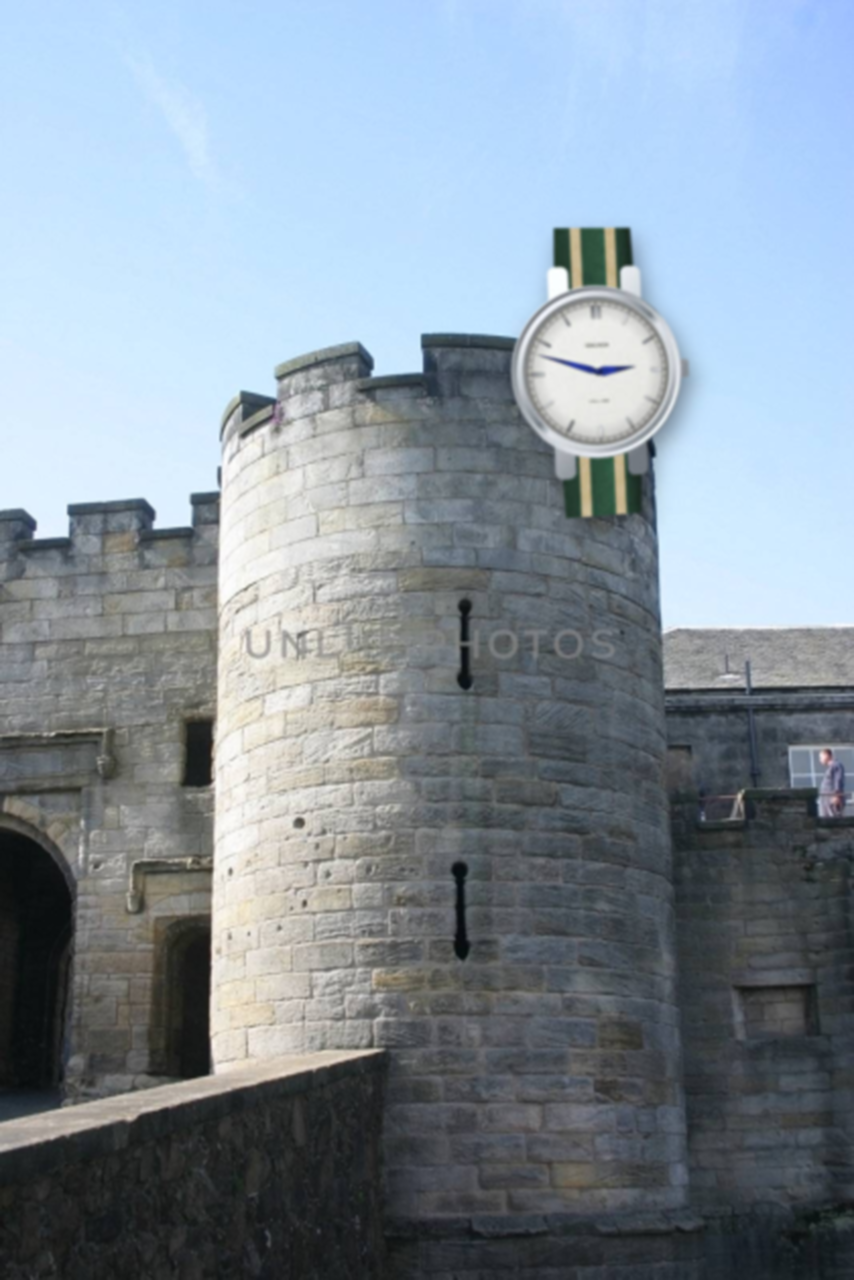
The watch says 2,48
